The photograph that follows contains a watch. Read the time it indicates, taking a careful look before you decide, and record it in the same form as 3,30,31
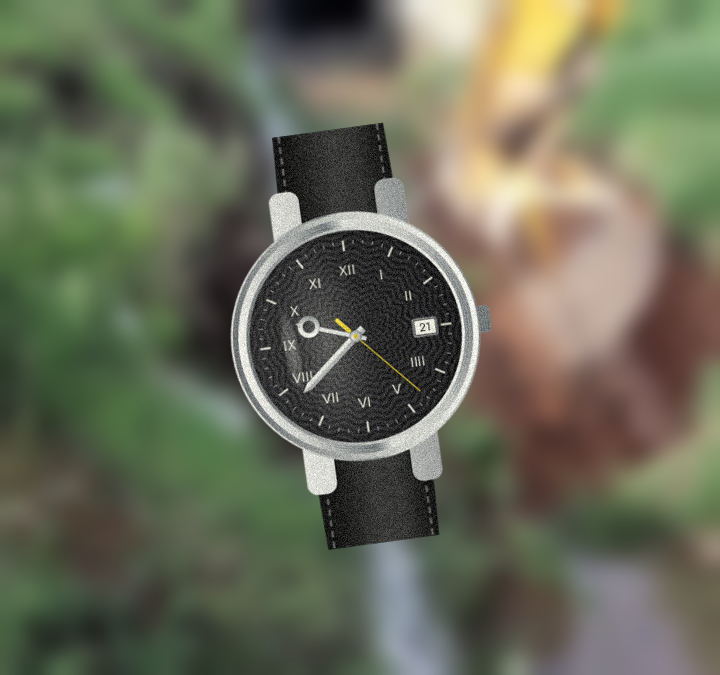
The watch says 9,38,23
